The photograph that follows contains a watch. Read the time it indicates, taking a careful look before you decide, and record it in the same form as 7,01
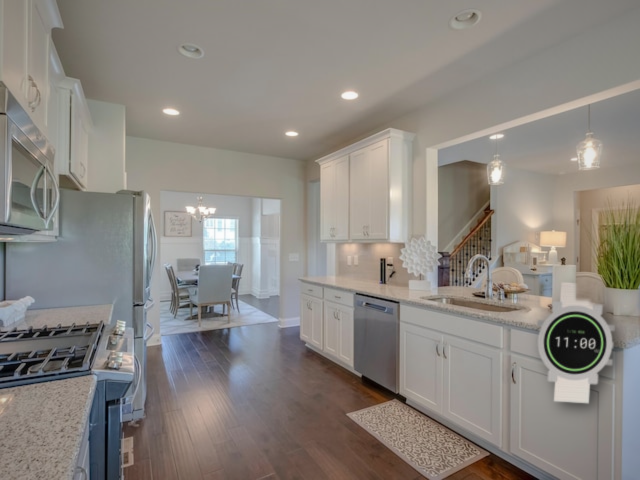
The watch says 11,00
